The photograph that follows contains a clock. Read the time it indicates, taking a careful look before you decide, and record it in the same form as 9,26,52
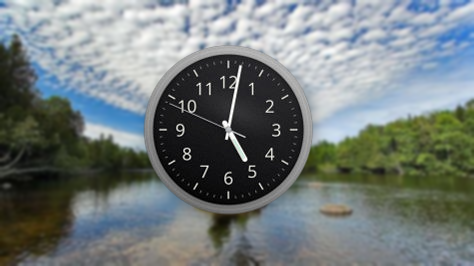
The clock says 5,01,49
